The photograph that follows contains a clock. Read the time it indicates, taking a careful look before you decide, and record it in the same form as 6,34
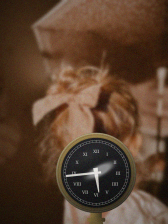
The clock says 5,44
